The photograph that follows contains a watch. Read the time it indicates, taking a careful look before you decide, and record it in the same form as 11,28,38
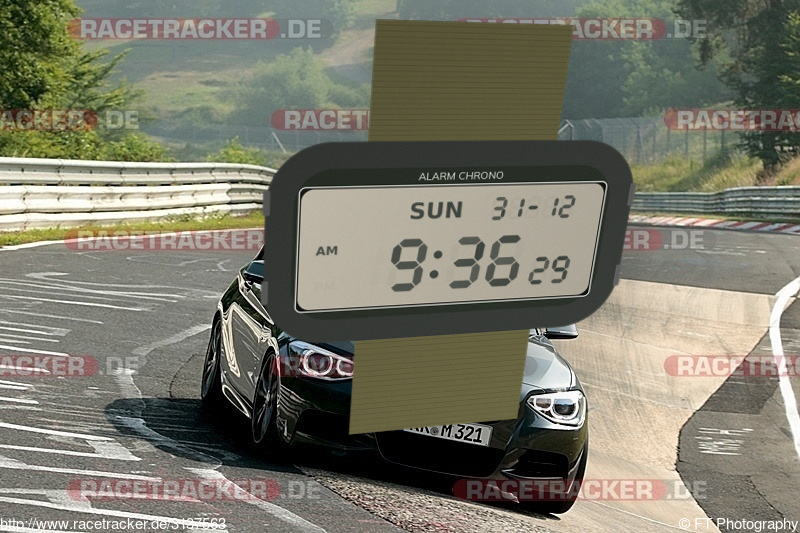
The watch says 9,36,29
